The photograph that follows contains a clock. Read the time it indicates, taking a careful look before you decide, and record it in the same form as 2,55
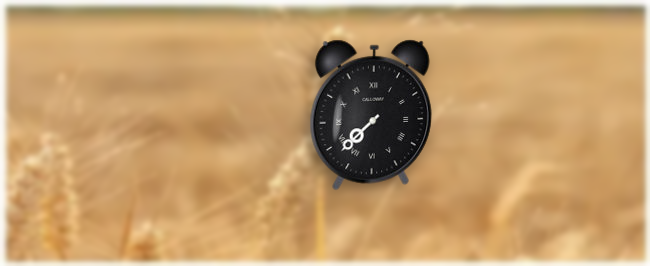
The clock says 7,38
